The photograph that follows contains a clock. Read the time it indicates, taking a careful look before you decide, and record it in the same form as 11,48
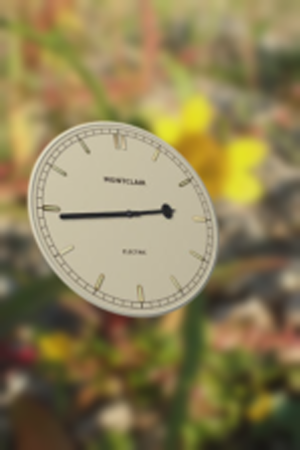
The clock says 2,44
